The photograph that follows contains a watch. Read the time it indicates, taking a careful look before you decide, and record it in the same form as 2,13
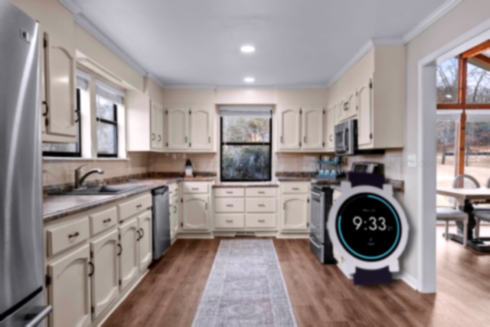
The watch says 9,33
